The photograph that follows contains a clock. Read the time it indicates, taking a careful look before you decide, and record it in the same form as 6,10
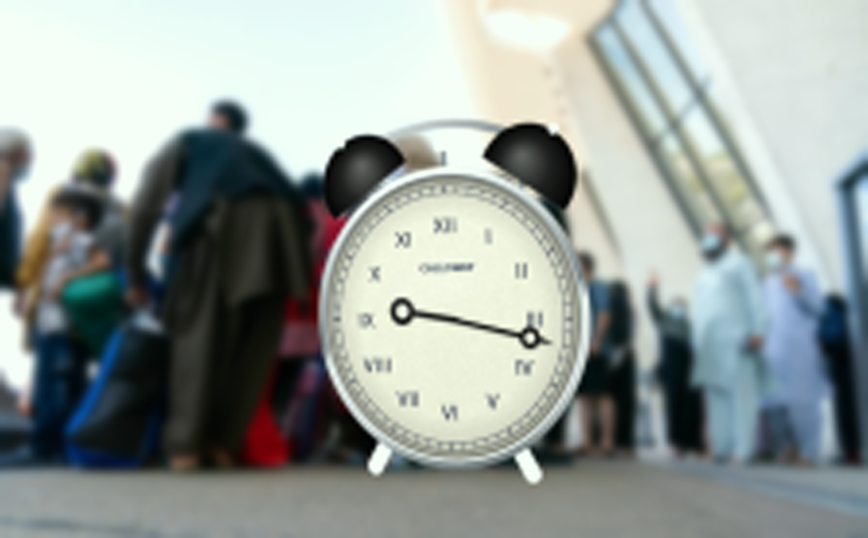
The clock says 9,17
